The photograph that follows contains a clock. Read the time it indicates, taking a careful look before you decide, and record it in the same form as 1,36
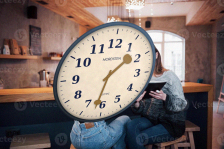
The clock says 1,32
